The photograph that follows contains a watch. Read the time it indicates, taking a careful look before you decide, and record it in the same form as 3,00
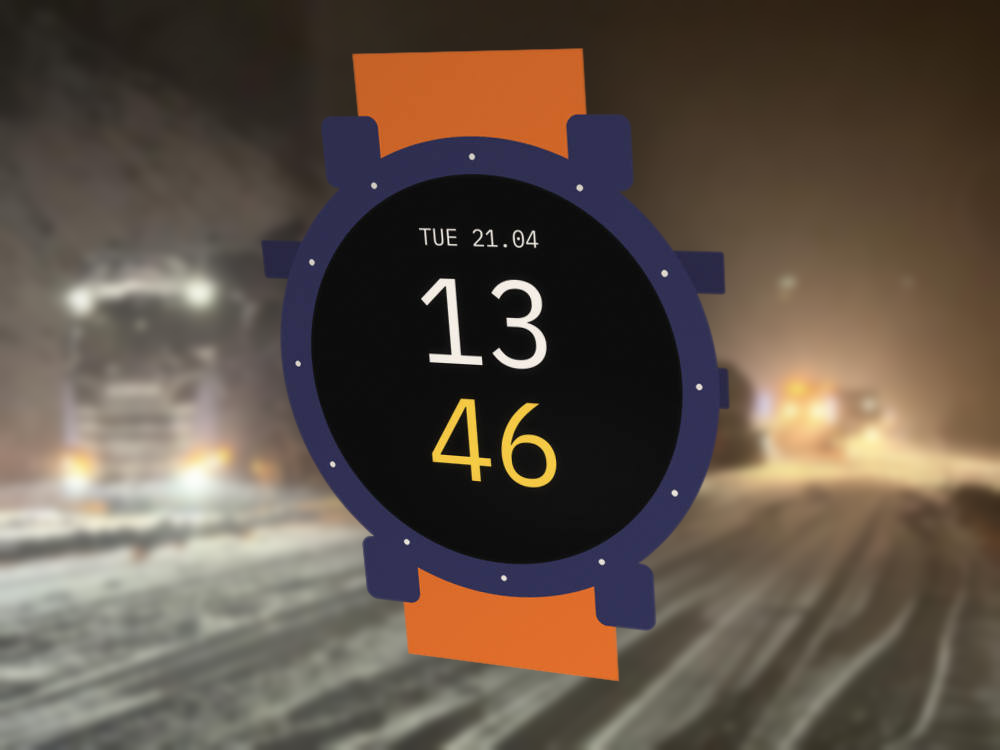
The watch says 13,46
